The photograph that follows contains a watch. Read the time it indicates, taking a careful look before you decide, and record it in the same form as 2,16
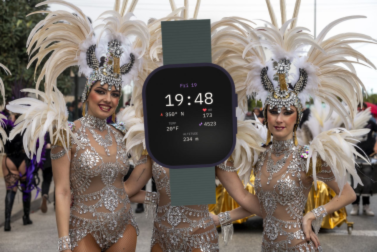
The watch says 19,48
